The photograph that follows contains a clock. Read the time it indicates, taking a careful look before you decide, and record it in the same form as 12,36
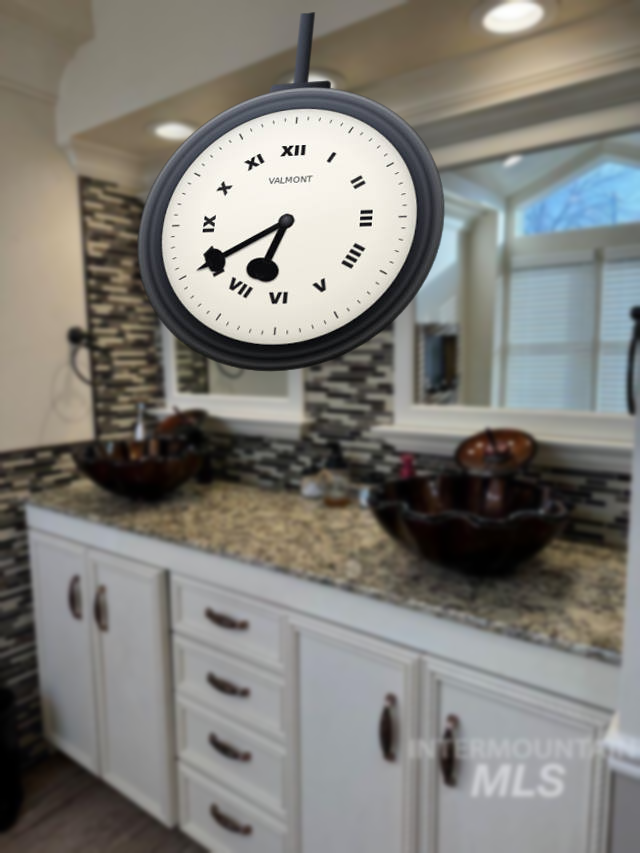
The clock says 6,40
